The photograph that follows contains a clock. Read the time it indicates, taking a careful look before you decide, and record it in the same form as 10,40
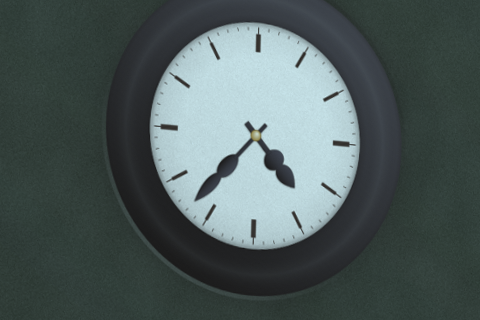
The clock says 4,37
